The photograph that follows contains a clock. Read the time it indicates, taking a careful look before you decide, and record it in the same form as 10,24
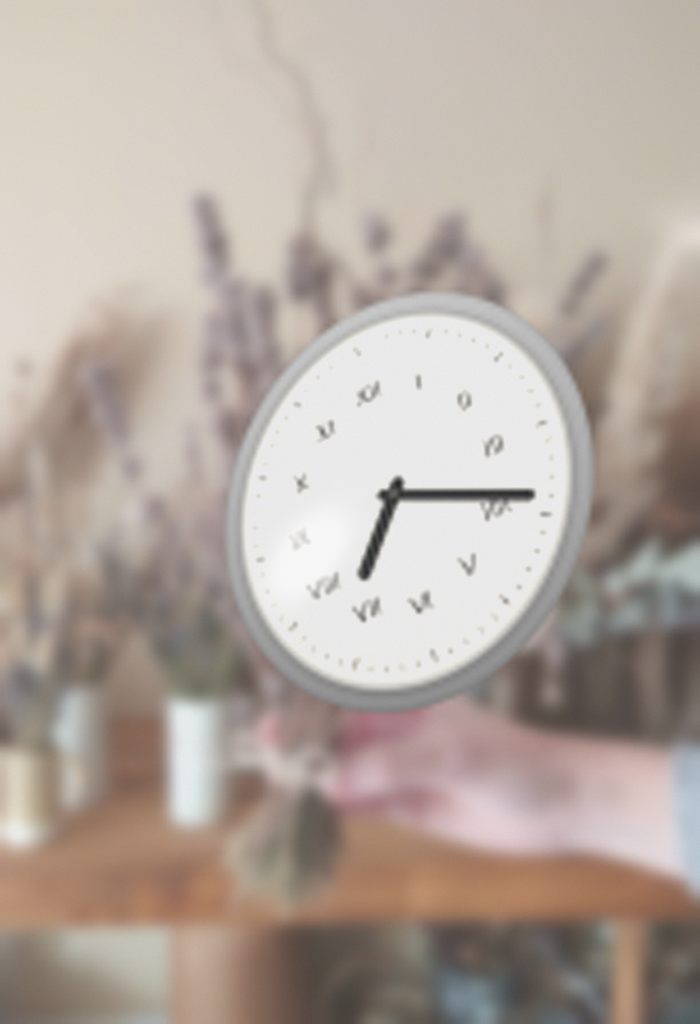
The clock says 7,19
